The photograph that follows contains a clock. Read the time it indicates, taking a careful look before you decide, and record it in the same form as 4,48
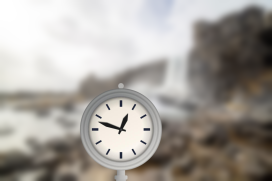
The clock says 12,48
